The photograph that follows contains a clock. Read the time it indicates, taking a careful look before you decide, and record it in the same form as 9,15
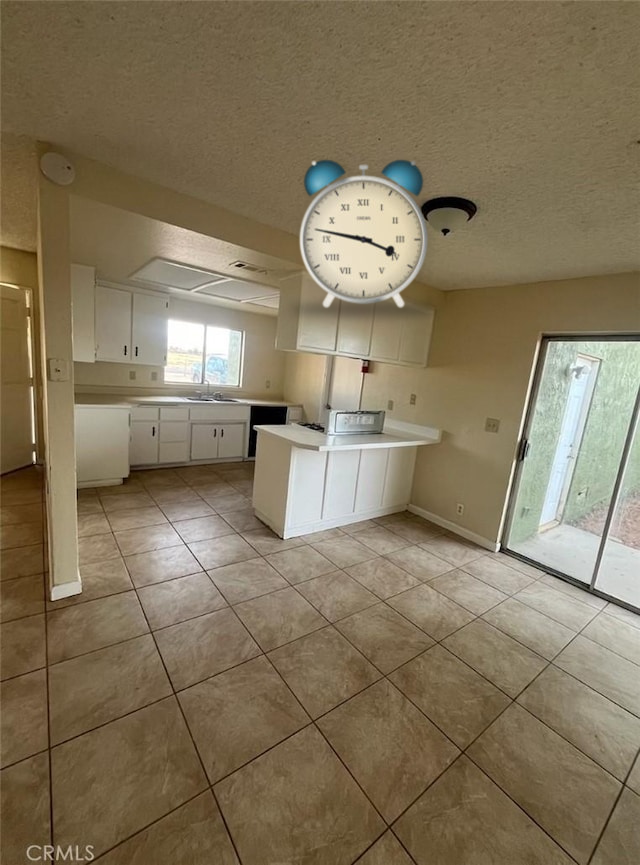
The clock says 3,47
